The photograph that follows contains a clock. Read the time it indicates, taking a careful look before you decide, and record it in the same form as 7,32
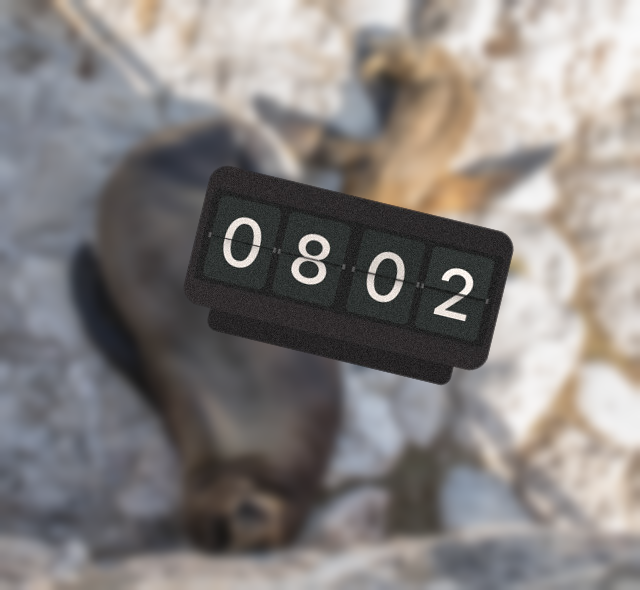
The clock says 8,02
